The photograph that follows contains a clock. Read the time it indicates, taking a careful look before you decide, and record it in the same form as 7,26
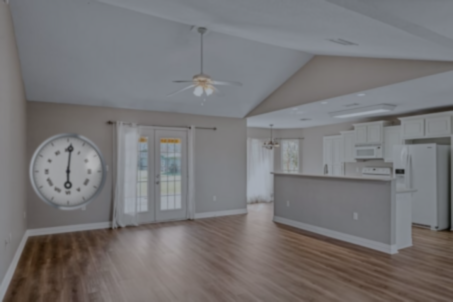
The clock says 6,01
